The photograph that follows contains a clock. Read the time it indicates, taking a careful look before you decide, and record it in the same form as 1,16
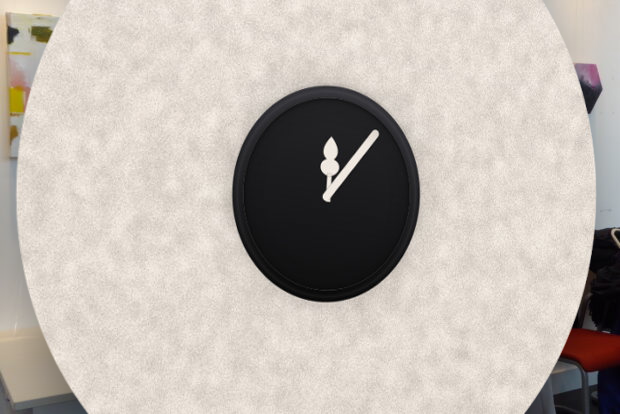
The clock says 12,07
